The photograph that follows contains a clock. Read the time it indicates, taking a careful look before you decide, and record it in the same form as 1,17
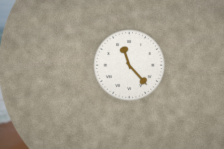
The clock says 11,23
